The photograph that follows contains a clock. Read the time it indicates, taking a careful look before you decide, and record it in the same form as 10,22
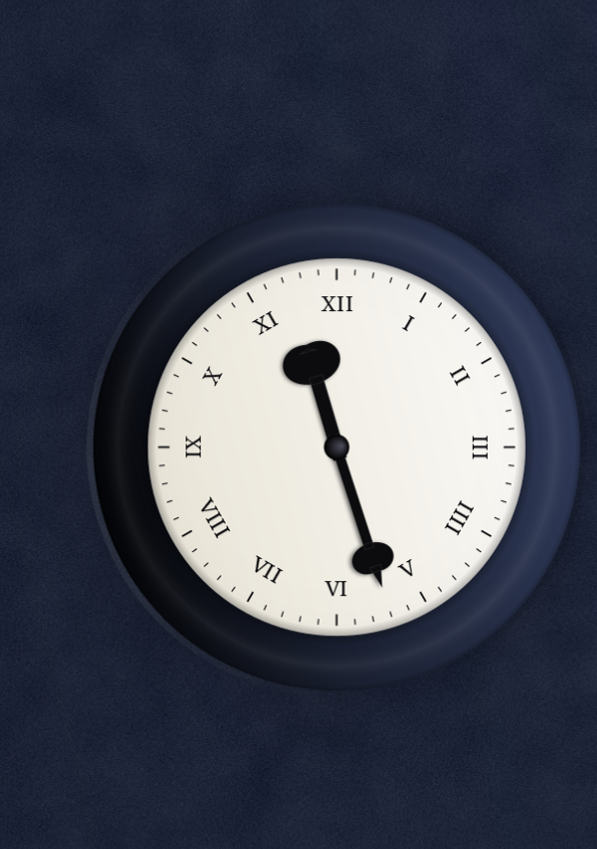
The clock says 11,27
